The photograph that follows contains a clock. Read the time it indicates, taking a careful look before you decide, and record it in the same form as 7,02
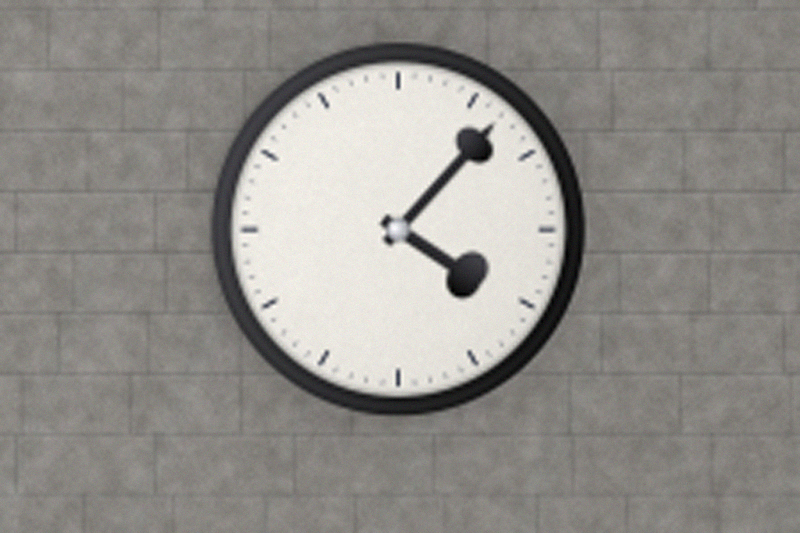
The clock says 4,07
